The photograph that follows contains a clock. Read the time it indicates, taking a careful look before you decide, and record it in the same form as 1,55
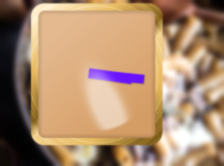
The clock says 3,16
